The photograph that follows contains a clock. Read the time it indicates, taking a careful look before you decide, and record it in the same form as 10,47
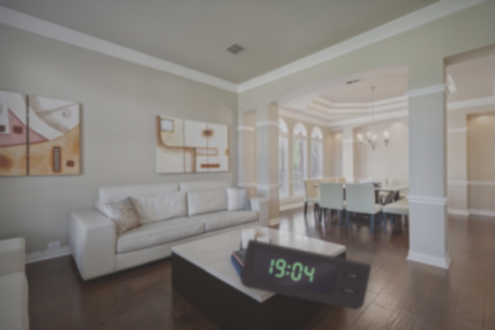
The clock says 19,04
